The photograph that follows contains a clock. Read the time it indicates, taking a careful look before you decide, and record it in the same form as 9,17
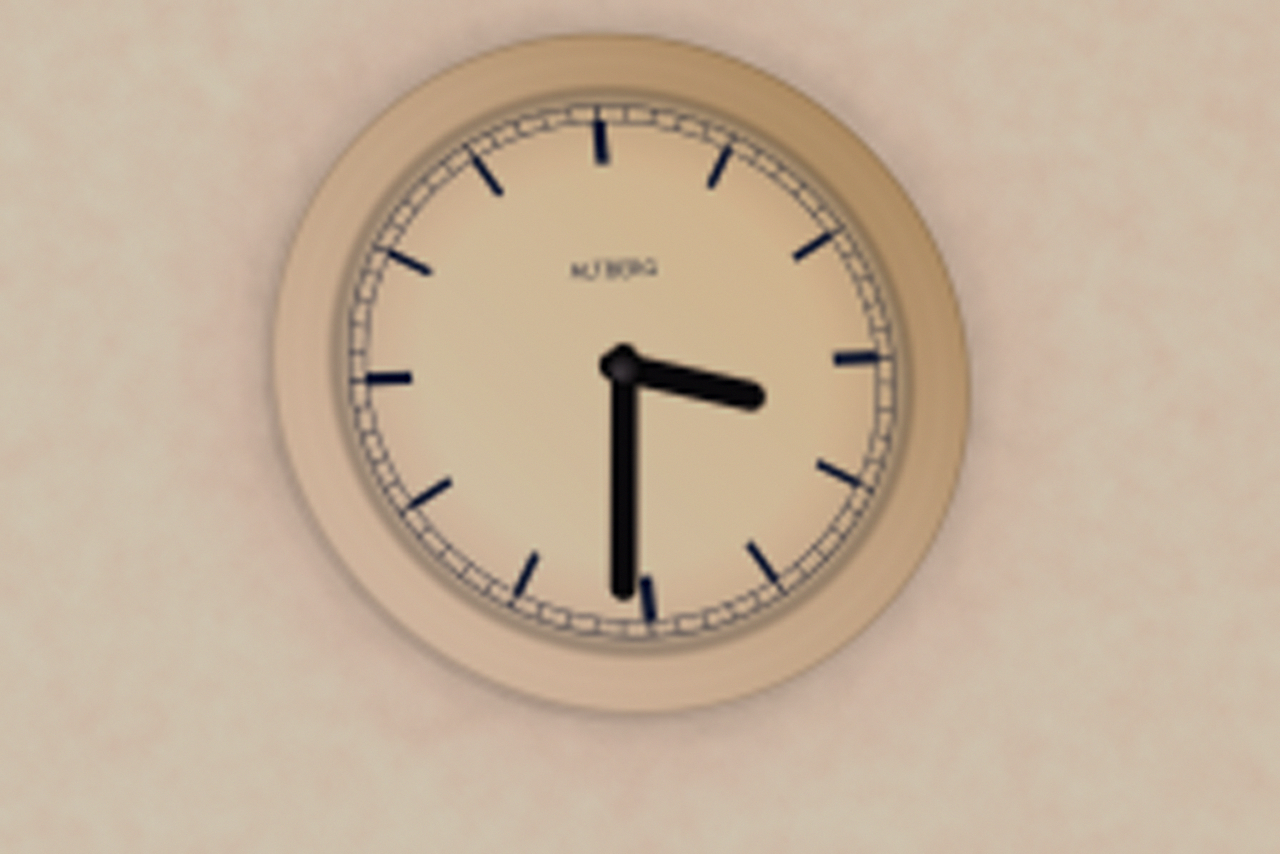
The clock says 3,31
